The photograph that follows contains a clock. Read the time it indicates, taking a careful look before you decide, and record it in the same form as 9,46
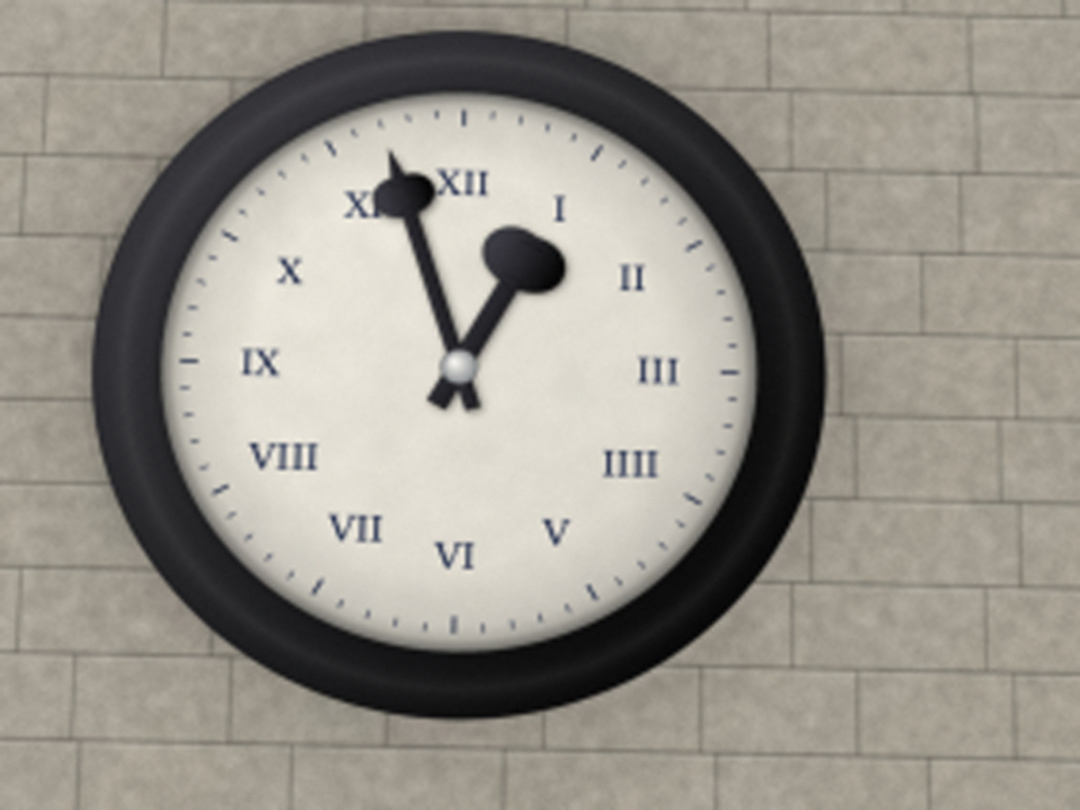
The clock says 12,57
